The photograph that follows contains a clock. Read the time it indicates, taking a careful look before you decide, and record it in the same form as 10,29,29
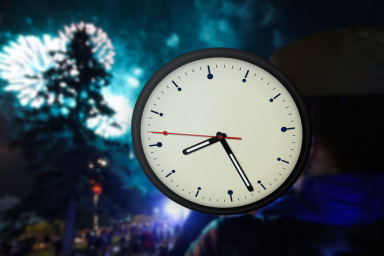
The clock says 8,26,47
